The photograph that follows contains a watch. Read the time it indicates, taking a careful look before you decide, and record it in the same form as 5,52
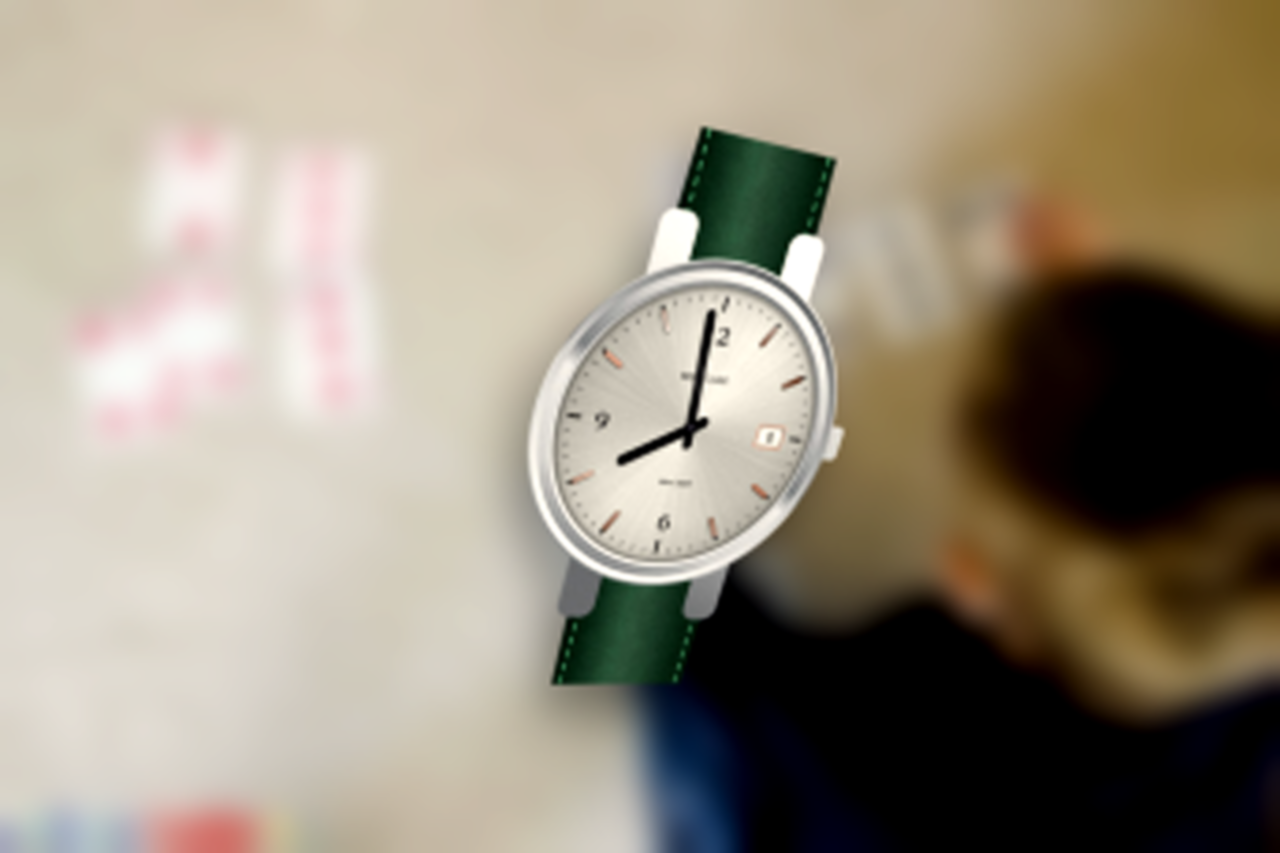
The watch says 7,59
